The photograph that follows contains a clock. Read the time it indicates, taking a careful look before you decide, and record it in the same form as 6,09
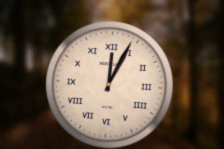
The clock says 12,04
